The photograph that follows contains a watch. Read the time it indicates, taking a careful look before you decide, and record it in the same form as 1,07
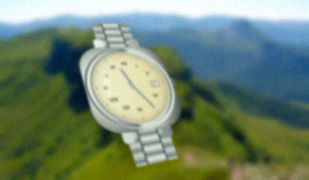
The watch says 11,25
